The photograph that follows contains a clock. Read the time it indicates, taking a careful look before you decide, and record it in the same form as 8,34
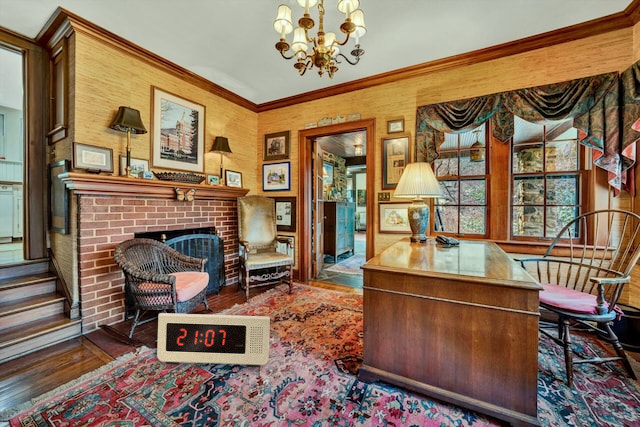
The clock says 21,07
